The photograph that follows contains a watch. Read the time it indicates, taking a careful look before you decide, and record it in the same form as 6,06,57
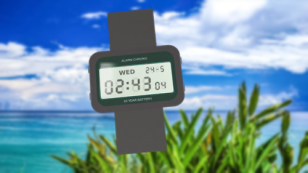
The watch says 2,43,04
